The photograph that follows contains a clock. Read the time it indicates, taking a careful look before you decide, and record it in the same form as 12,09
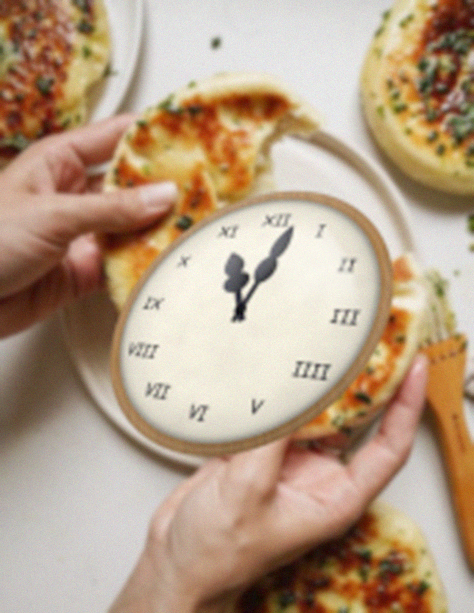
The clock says 11,02
